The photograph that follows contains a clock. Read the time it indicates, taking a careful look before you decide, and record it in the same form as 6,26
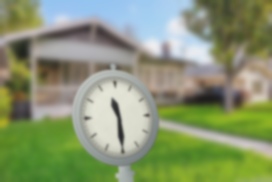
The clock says 11,30
